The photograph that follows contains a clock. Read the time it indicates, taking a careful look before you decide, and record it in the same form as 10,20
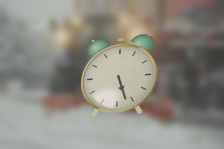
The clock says 5,27
